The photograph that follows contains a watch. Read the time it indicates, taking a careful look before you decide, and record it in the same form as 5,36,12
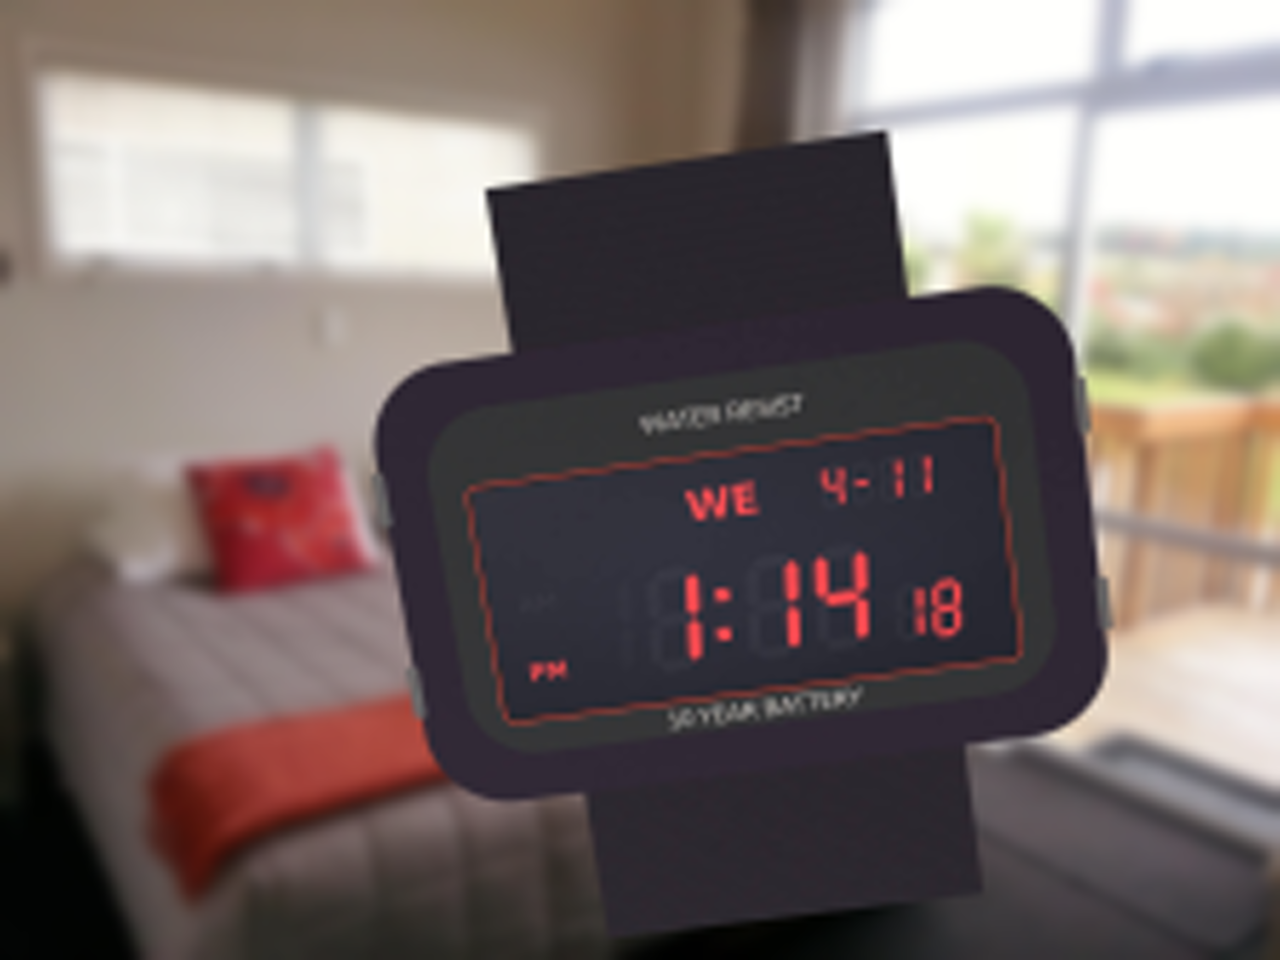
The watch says 1,14,18
